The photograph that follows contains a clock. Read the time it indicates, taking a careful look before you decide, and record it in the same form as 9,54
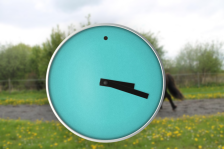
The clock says 3,18
